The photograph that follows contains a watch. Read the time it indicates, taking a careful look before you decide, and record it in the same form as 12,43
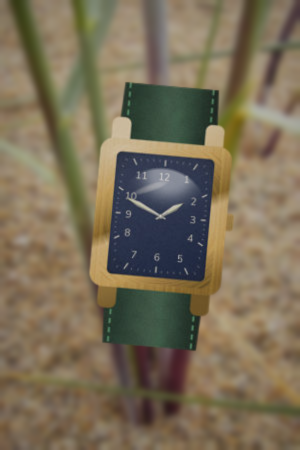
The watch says 1,49
